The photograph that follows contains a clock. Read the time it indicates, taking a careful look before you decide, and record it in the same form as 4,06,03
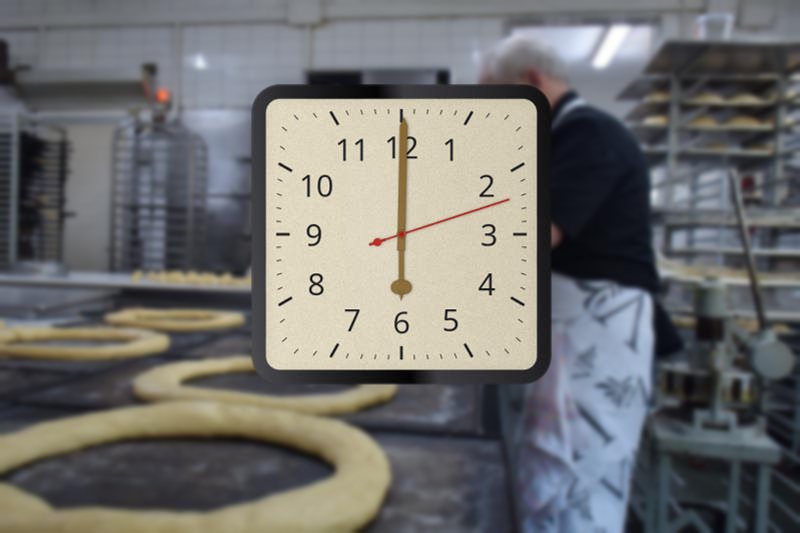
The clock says 6,00,12
